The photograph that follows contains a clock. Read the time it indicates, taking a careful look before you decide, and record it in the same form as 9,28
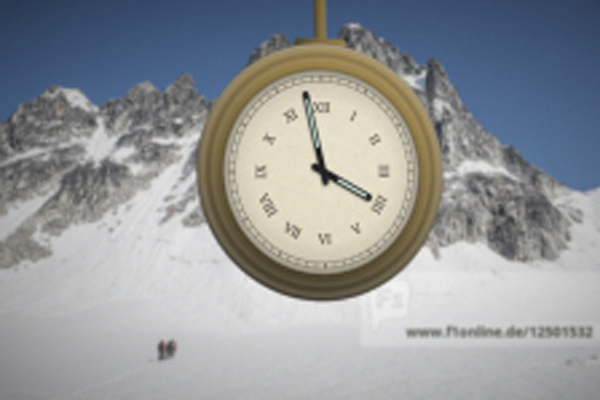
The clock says 3,58
